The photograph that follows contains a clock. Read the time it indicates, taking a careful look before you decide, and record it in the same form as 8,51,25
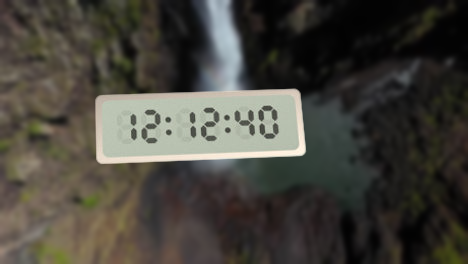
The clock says 12,12,40
